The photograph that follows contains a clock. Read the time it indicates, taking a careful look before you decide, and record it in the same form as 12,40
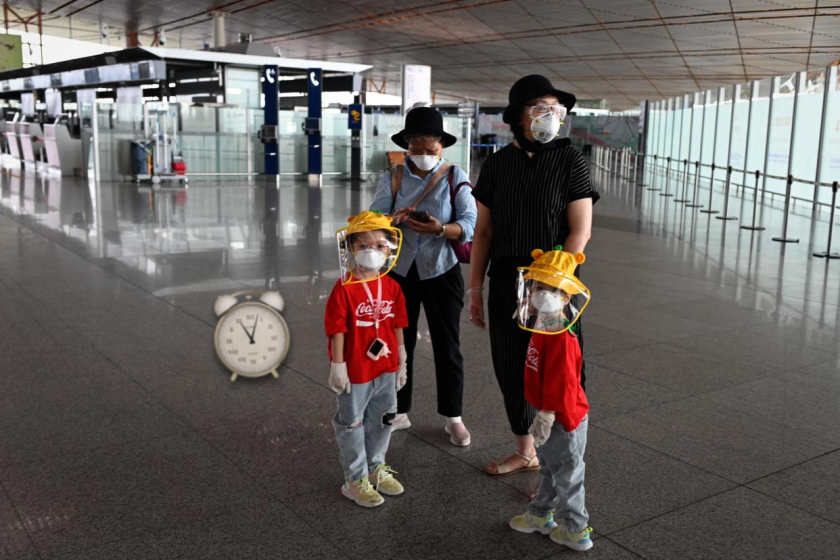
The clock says 11,03
